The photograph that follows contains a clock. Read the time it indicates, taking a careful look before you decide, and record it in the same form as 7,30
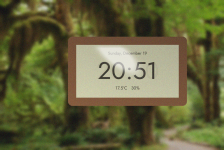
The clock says 20,51
